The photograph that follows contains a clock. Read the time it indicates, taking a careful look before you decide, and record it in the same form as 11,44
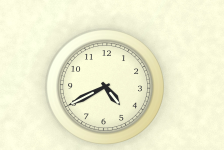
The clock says 4,40
